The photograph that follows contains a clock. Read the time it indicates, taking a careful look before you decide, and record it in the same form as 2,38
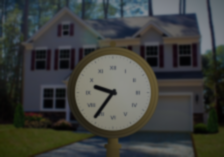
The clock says 9,36
